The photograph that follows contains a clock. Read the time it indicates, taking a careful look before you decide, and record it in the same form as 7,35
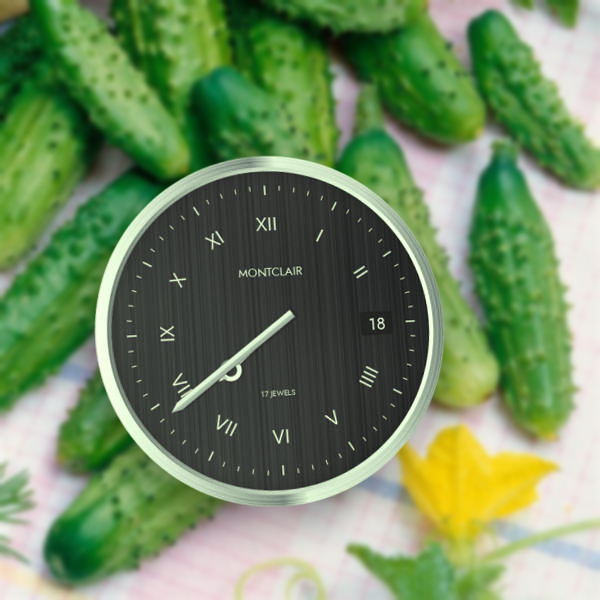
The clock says 7,39
